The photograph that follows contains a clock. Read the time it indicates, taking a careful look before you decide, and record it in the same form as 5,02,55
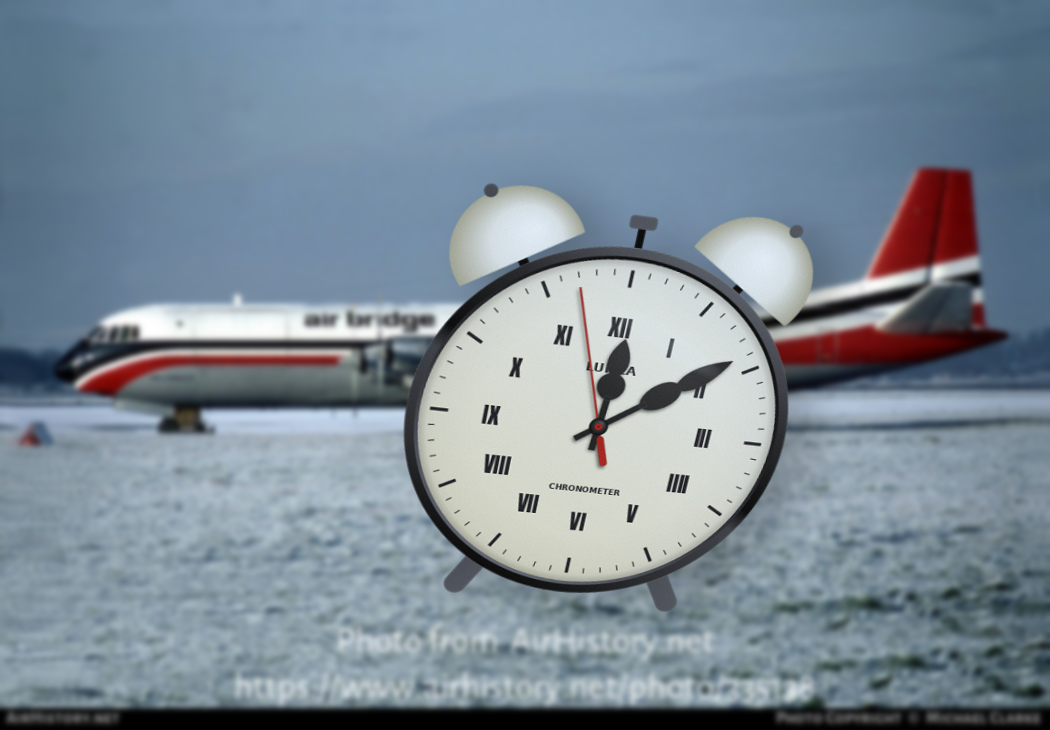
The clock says 12,08,57
